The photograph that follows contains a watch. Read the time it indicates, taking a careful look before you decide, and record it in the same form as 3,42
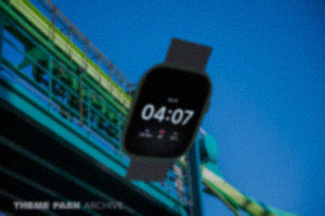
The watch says 4,07
